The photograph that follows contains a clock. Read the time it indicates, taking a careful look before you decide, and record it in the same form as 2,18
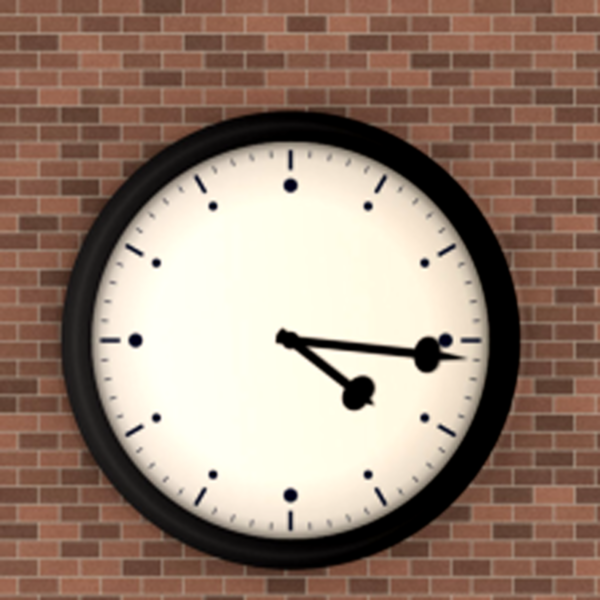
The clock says 4,16
